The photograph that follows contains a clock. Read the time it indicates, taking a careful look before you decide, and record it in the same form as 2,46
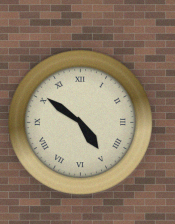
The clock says 4,51
